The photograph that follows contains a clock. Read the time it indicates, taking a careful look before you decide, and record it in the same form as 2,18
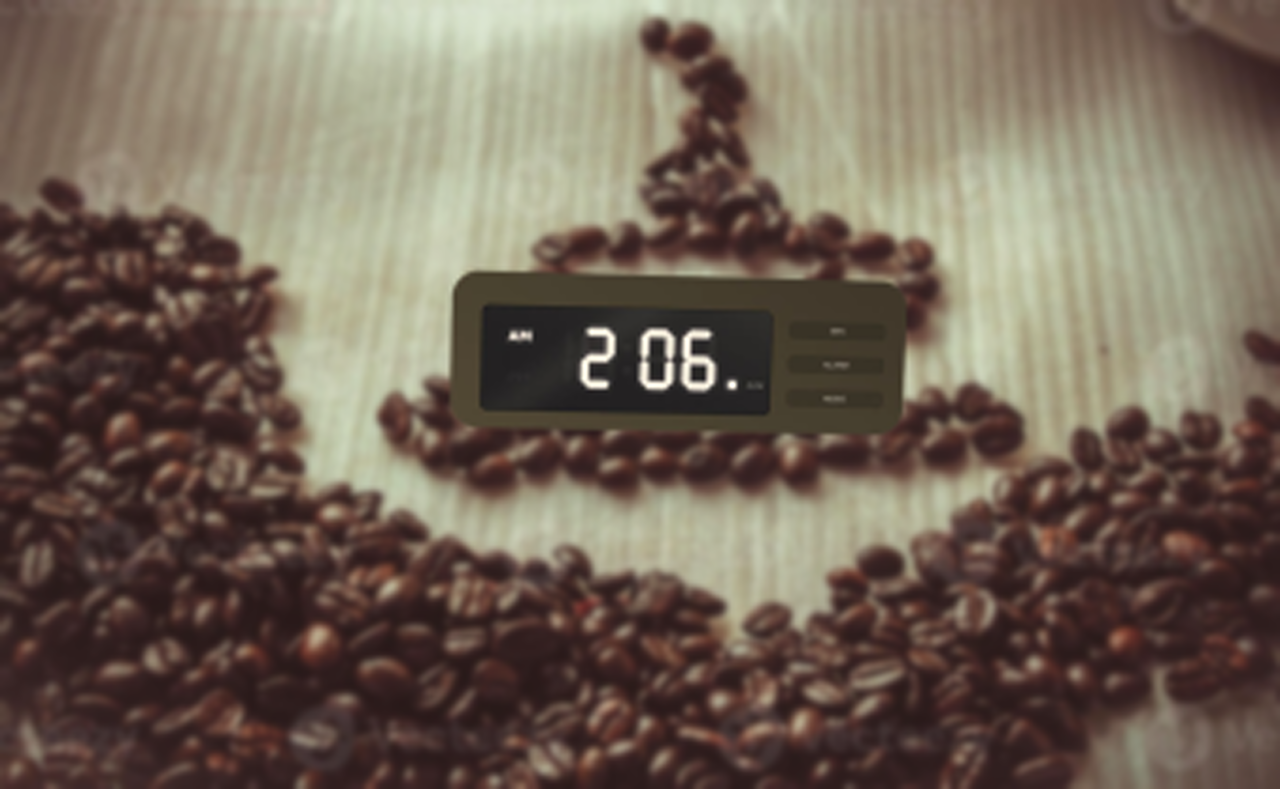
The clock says 2,06
